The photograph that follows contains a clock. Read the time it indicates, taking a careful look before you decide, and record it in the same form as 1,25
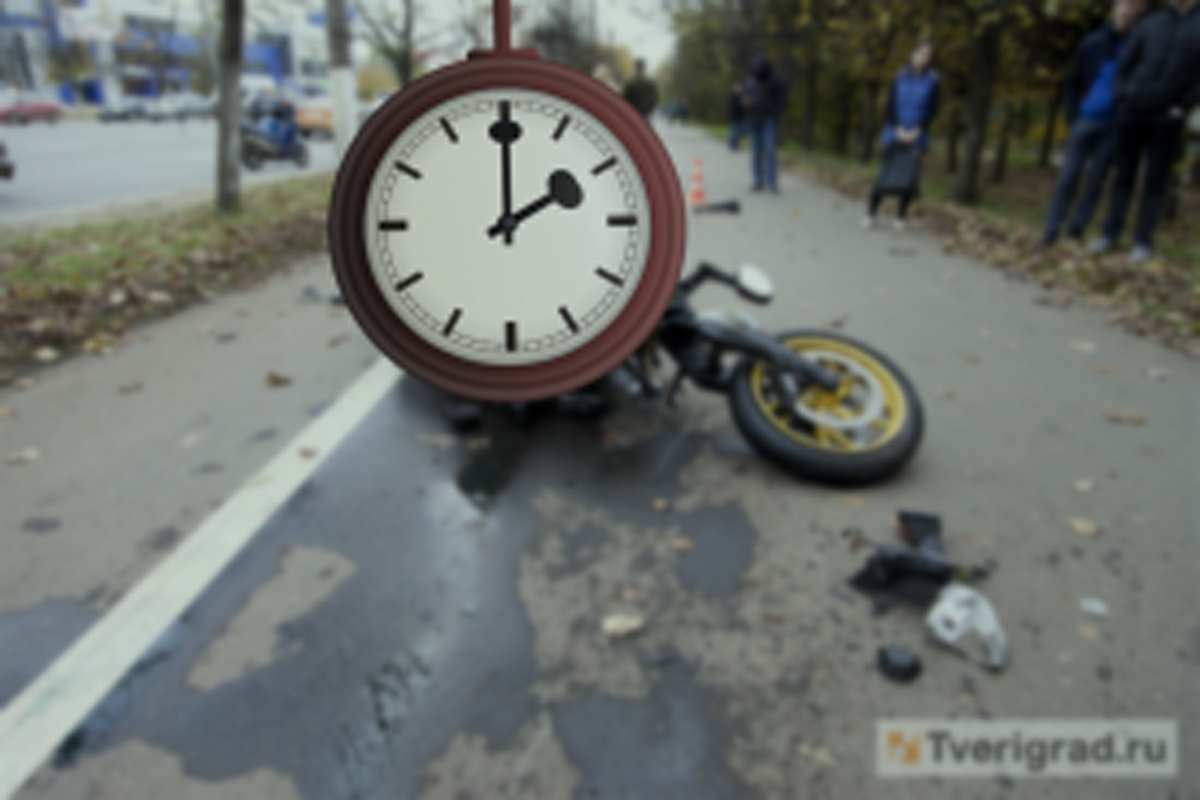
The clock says 2,00
